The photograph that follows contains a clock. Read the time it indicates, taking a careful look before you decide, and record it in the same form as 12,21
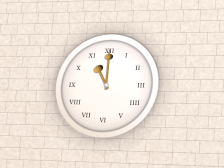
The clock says 11,00
